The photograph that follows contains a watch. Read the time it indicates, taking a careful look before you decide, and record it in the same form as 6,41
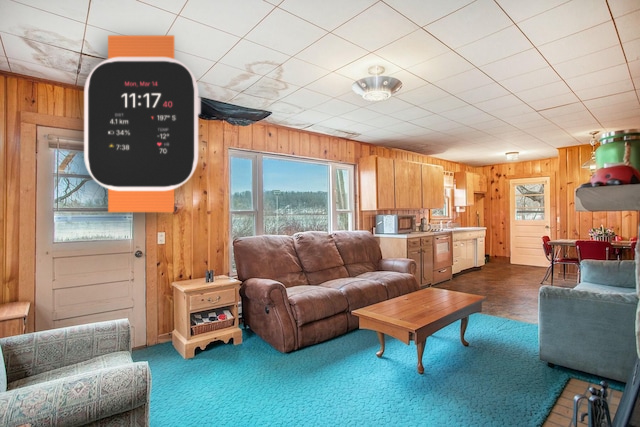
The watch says 11,17
